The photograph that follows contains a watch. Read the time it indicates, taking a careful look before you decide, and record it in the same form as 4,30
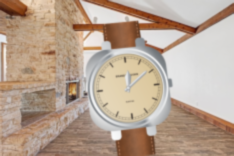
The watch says 12,09
